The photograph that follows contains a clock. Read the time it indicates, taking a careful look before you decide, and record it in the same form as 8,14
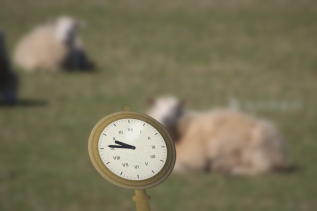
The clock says 9,46
